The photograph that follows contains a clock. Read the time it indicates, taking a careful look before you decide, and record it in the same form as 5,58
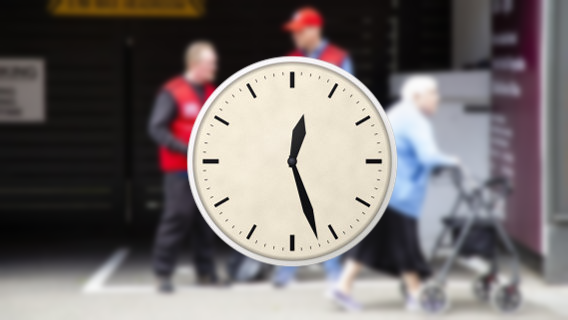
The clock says 12,27
